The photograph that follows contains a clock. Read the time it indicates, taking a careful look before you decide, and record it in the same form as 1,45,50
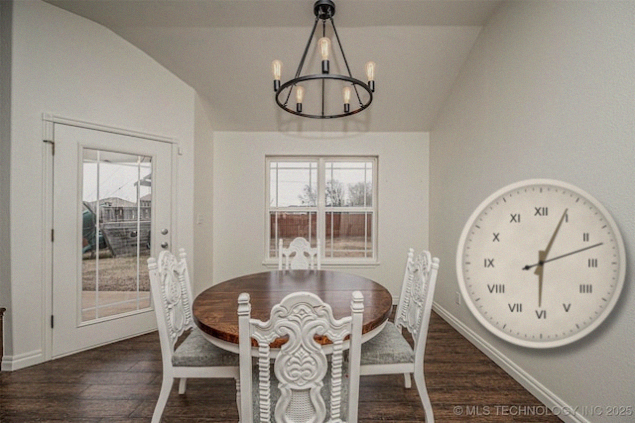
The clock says 6,04,12
